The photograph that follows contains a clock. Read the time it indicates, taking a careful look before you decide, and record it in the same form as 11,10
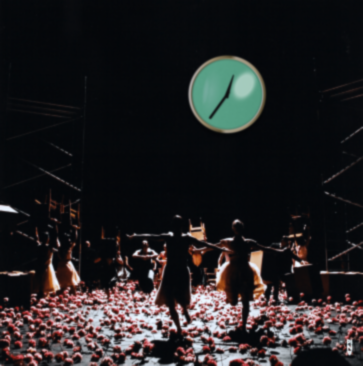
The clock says 12,36
